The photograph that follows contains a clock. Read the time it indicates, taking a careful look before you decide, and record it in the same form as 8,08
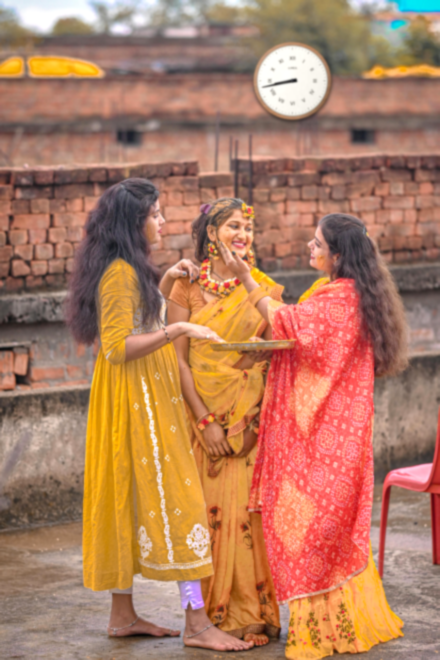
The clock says 8,43
